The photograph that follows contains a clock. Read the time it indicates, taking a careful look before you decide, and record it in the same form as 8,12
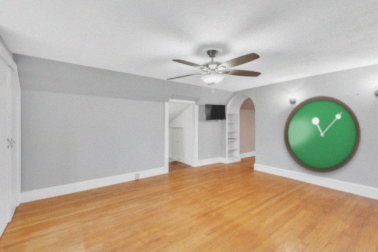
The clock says 11,07
